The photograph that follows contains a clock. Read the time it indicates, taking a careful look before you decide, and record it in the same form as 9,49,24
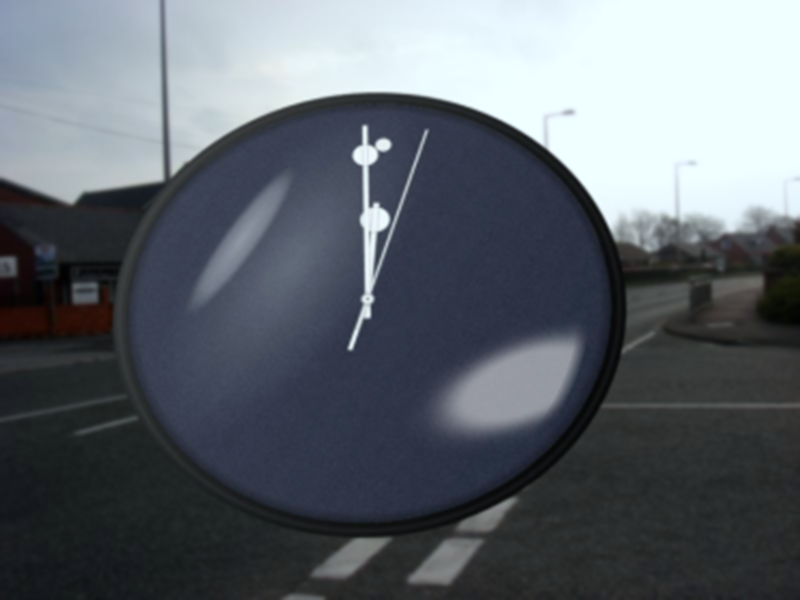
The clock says 11,59,02
